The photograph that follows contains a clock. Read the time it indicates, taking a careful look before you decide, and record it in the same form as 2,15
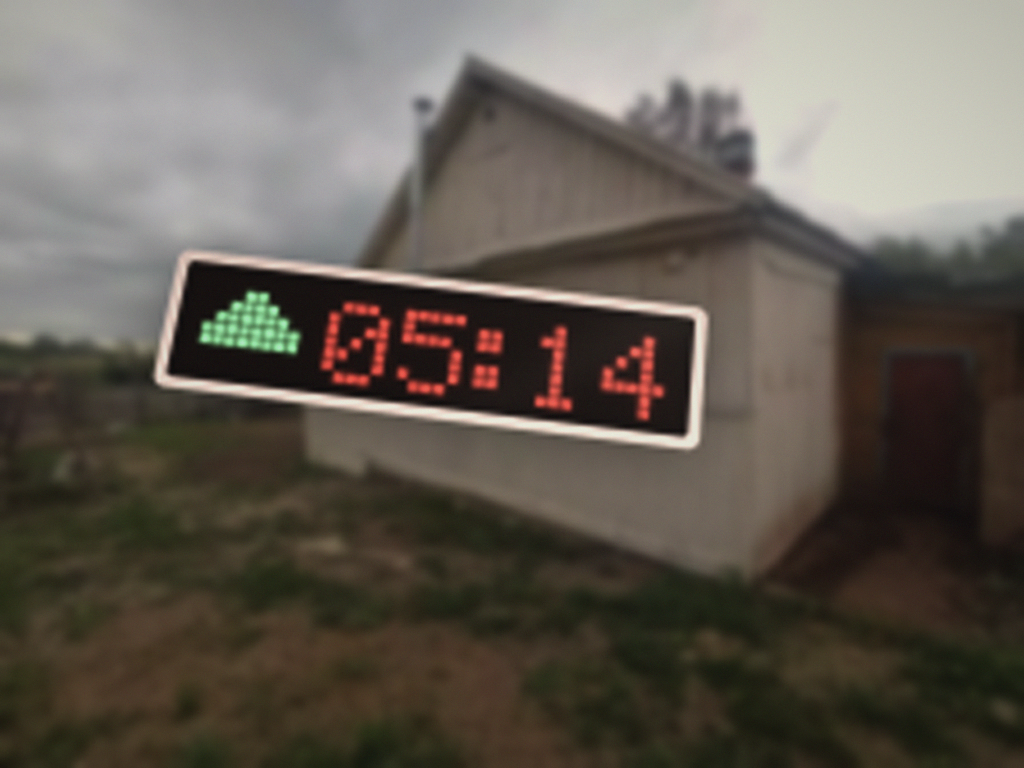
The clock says 5,14
